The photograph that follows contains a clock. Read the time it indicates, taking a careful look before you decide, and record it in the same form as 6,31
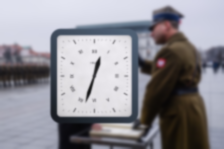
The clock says 12,33
